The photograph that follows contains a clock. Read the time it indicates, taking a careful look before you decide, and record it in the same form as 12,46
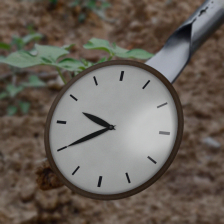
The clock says 9,40
